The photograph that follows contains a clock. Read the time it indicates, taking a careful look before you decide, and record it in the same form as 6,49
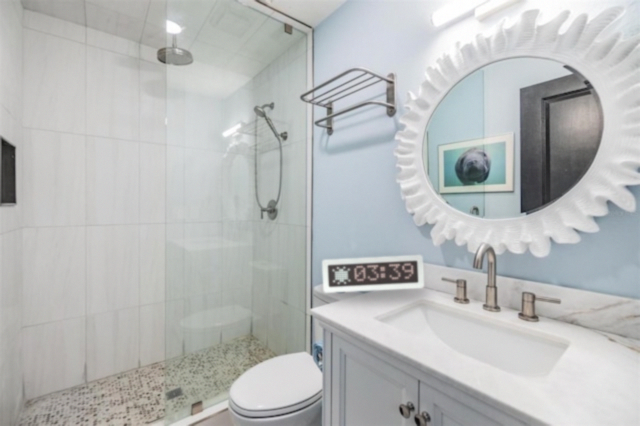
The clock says 3,39
